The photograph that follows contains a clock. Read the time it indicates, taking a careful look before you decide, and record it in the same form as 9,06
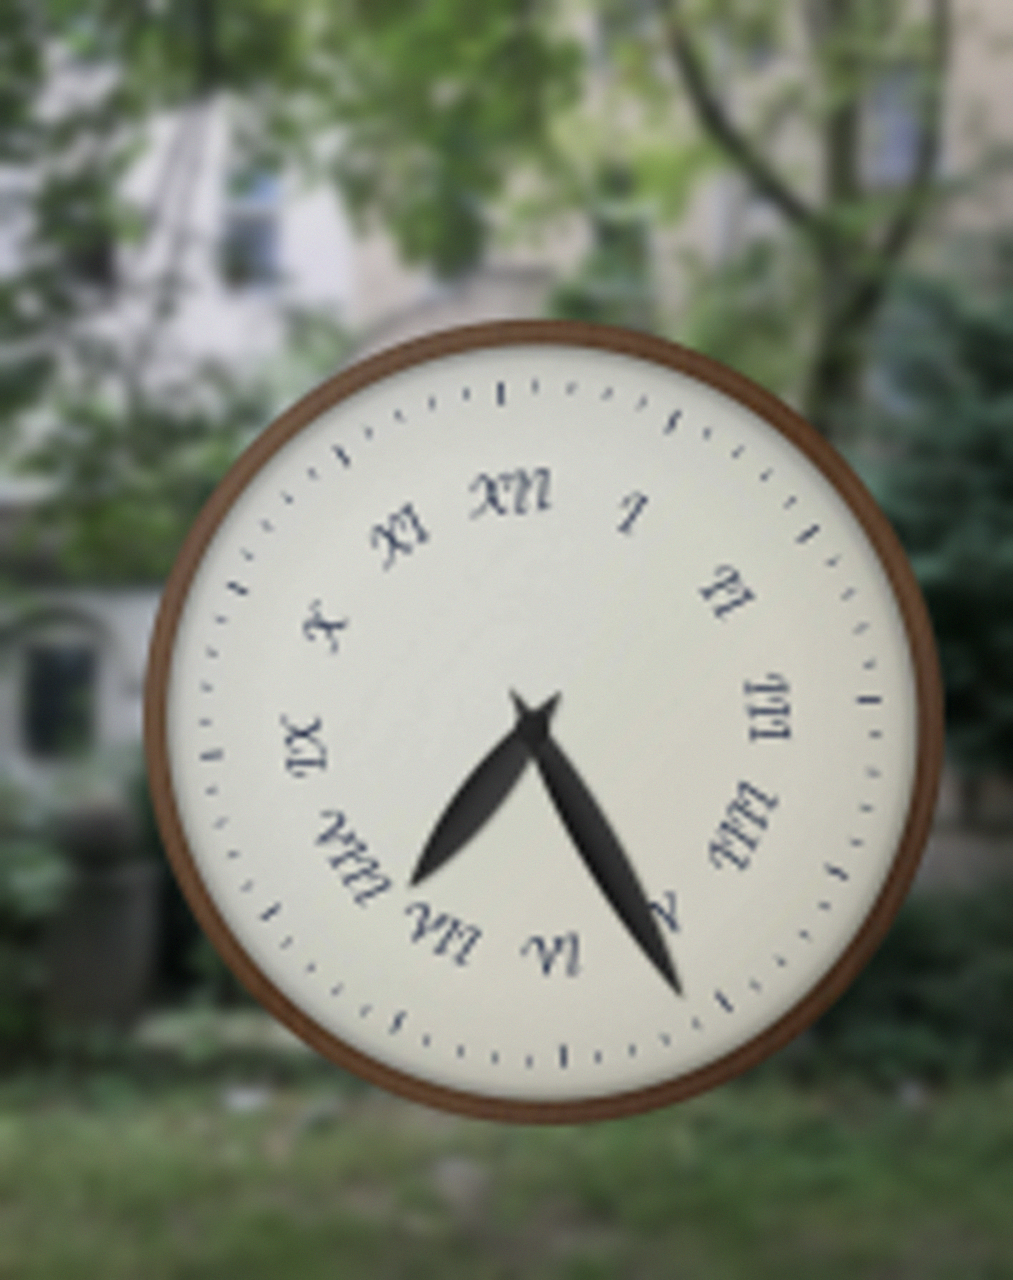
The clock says 7,26
